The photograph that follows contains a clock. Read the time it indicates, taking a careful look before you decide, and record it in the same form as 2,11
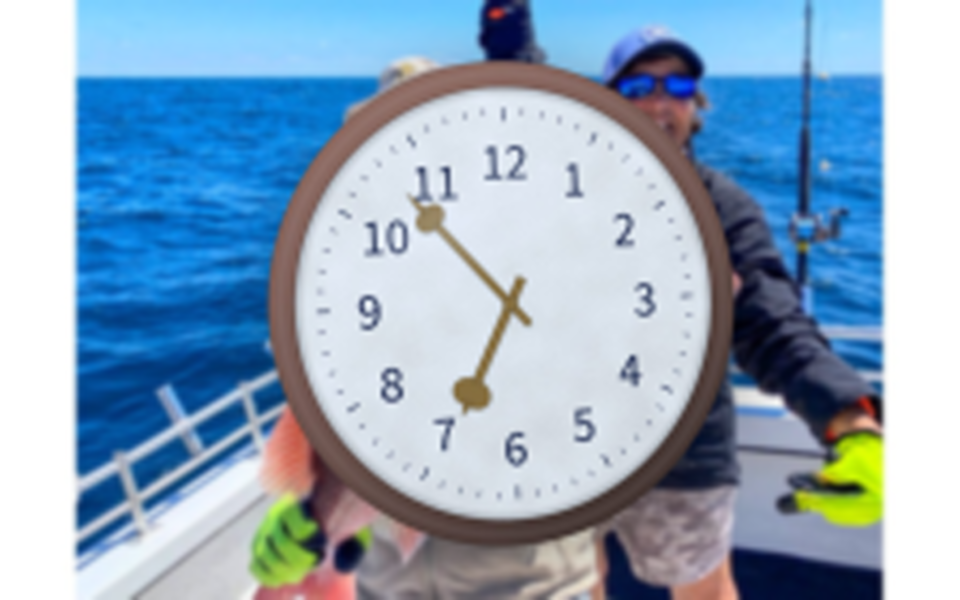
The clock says 6,53
